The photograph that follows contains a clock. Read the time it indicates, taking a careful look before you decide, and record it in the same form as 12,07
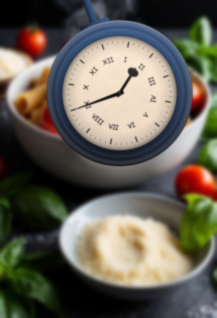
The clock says 1,45
